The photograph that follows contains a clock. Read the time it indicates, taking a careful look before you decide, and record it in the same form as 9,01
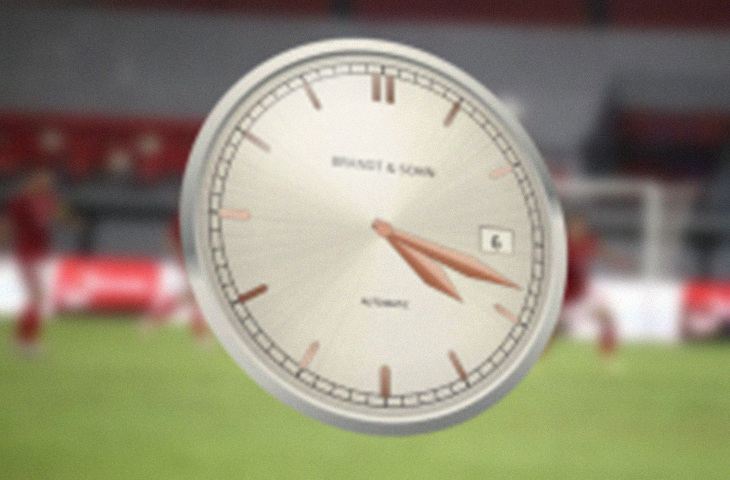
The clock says 4,18
